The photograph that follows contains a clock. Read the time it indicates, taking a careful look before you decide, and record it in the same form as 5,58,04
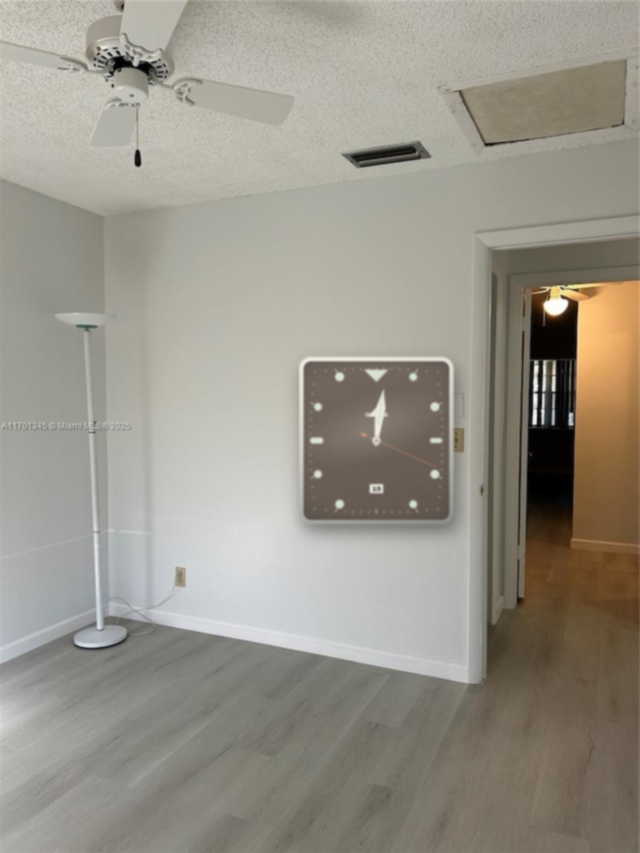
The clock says 12,01,19
